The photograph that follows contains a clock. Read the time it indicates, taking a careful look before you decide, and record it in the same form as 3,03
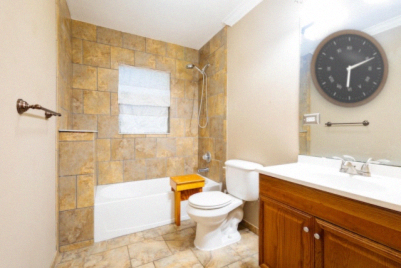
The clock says 6,11
